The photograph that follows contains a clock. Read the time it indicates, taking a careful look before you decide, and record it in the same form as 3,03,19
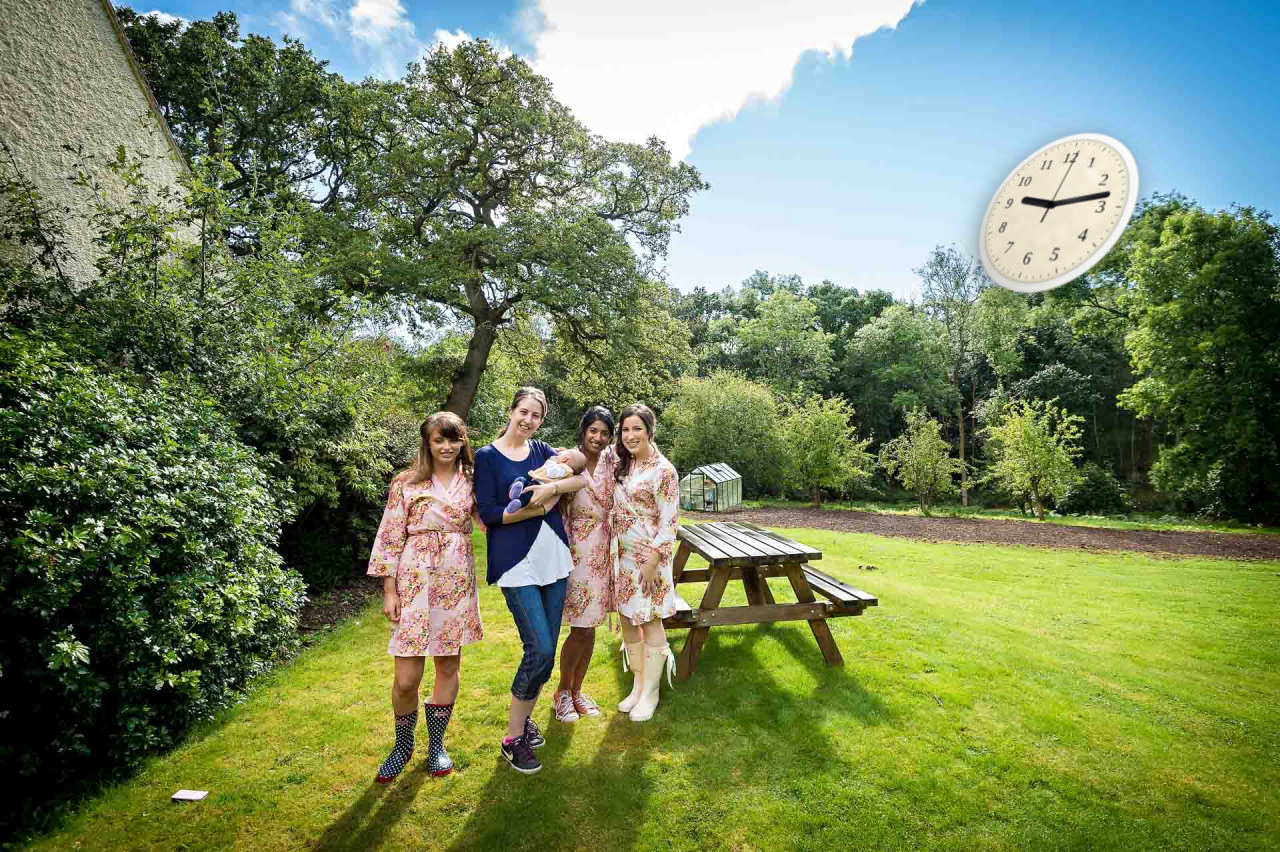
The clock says 9,13,01
